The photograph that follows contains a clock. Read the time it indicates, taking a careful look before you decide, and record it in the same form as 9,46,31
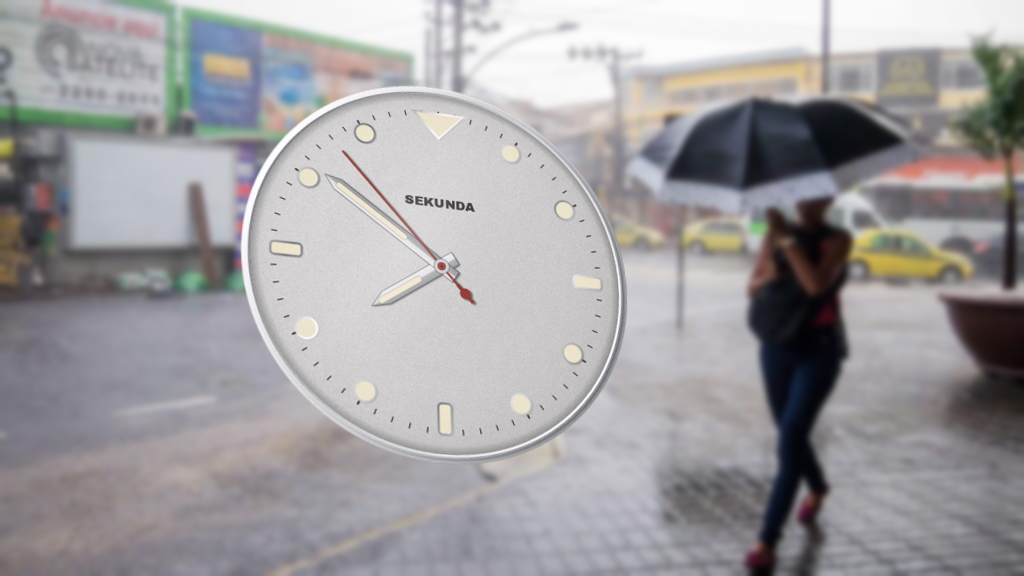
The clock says 7,50,53
